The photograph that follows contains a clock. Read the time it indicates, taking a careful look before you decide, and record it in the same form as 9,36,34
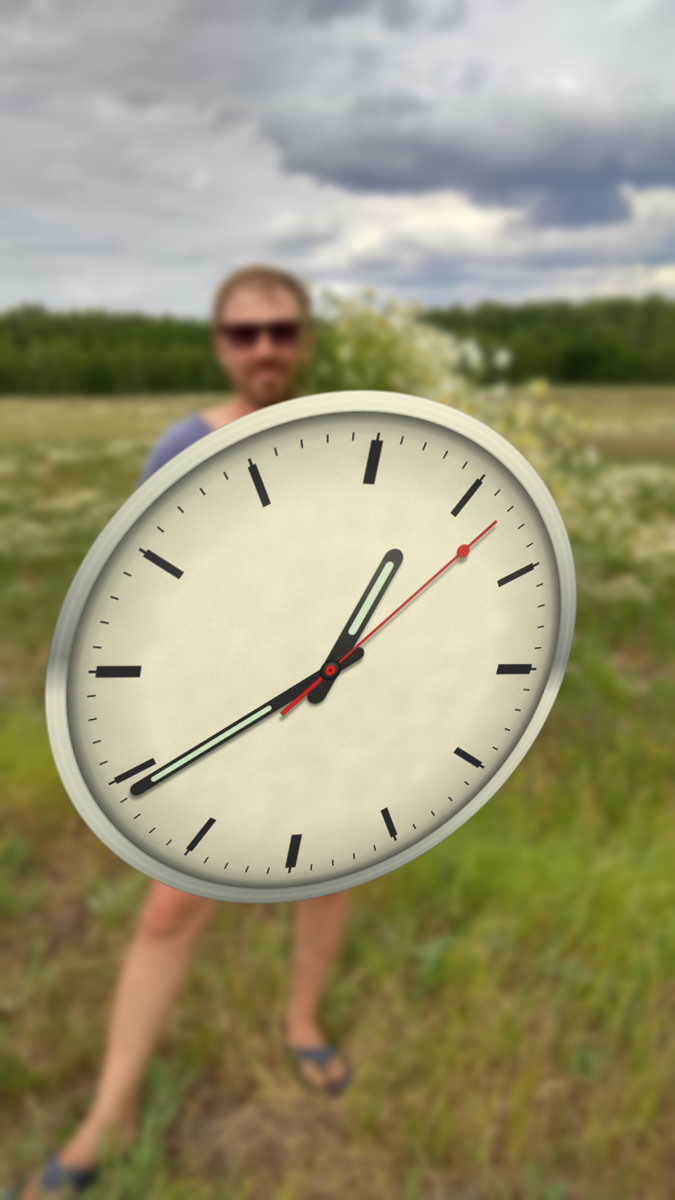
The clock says 12,39,07
